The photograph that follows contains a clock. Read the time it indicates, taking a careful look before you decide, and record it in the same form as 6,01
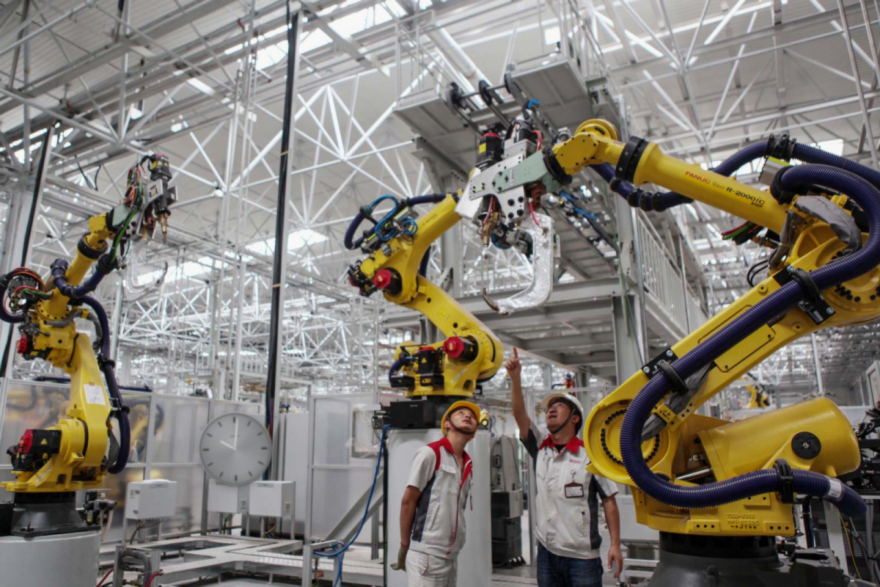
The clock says 10,01
